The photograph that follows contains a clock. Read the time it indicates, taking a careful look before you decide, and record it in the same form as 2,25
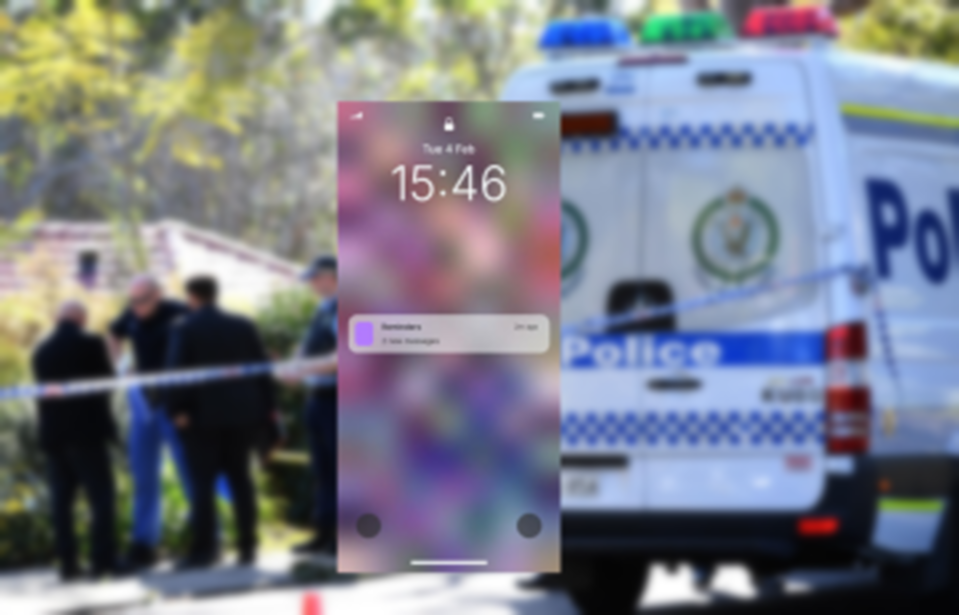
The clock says 15,46
